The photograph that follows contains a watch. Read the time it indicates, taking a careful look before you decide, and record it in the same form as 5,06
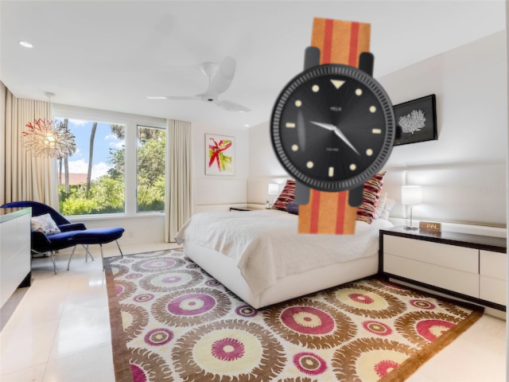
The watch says 9,22
